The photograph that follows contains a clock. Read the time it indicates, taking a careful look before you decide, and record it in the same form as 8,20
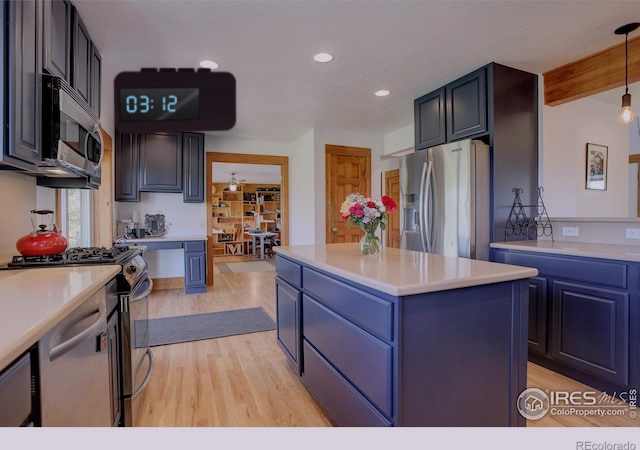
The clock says 3,12
